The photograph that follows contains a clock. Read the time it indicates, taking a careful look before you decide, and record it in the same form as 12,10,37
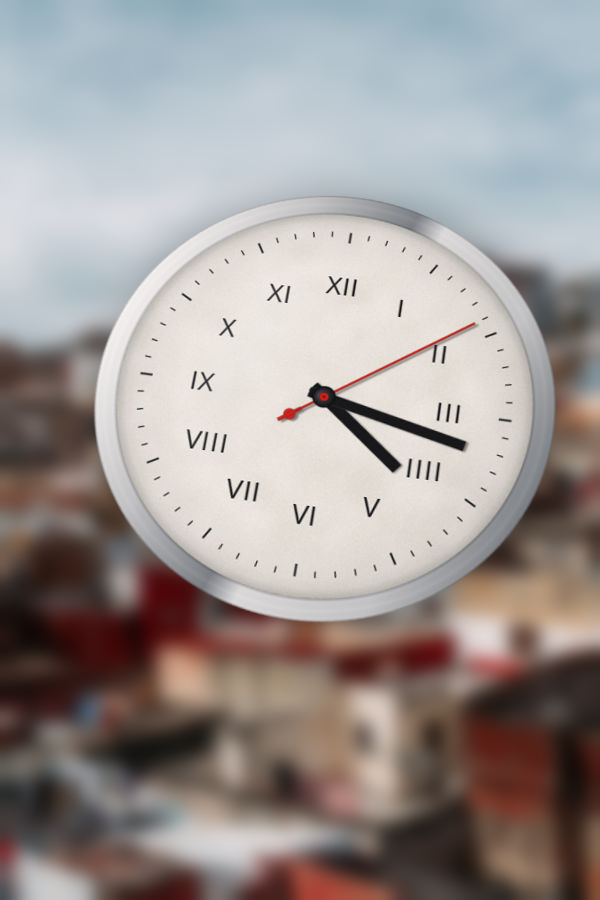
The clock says 4,17,09
